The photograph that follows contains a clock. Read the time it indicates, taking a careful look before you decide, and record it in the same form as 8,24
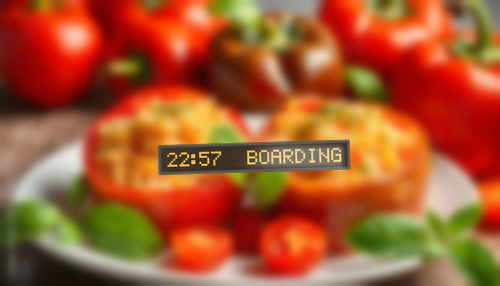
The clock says 22,57
